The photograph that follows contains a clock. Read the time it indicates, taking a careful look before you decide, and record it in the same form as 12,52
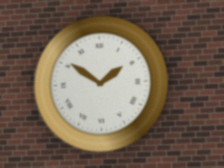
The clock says 1,51
